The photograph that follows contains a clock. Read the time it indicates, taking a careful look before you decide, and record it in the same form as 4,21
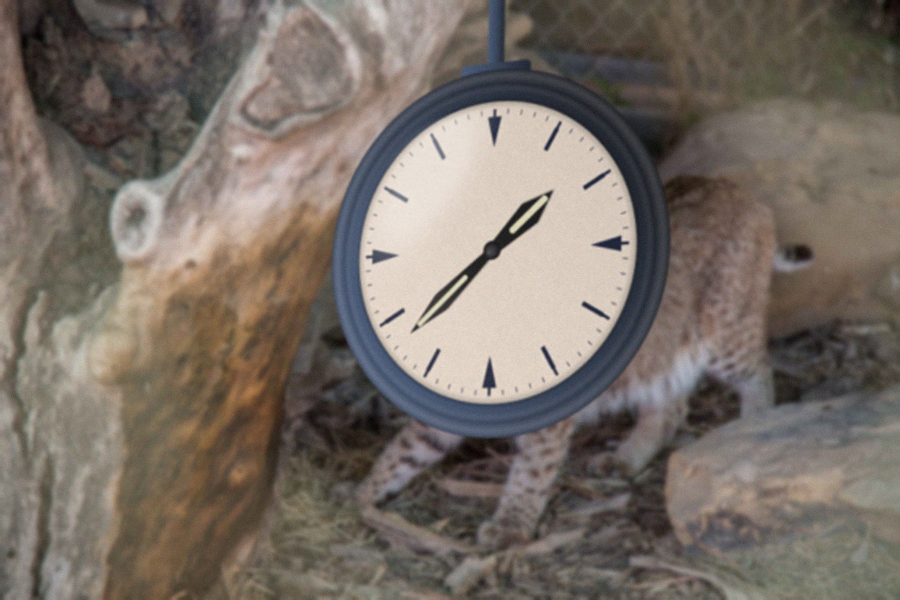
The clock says 1,38
